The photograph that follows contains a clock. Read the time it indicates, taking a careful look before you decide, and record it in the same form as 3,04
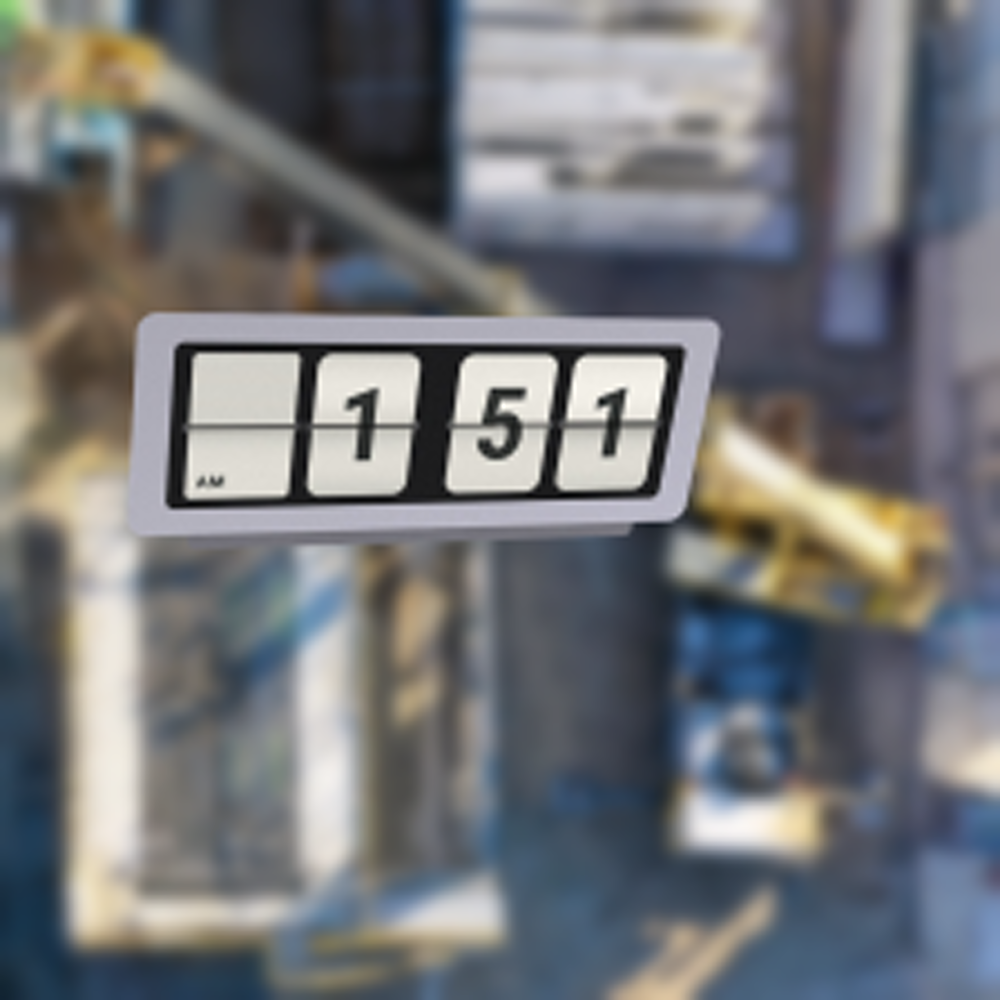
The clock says 1,51
